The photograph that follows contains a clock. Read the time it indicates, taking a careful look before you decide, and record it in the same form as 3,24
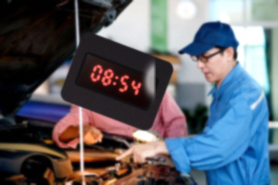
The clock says 8,54
